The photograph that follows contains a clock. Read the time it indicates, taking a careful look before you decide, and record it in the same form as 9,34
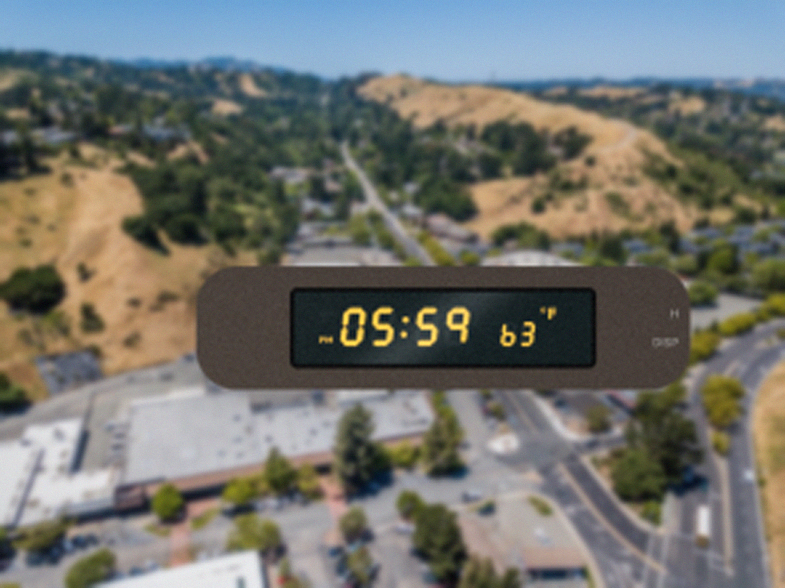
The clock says 5,59
